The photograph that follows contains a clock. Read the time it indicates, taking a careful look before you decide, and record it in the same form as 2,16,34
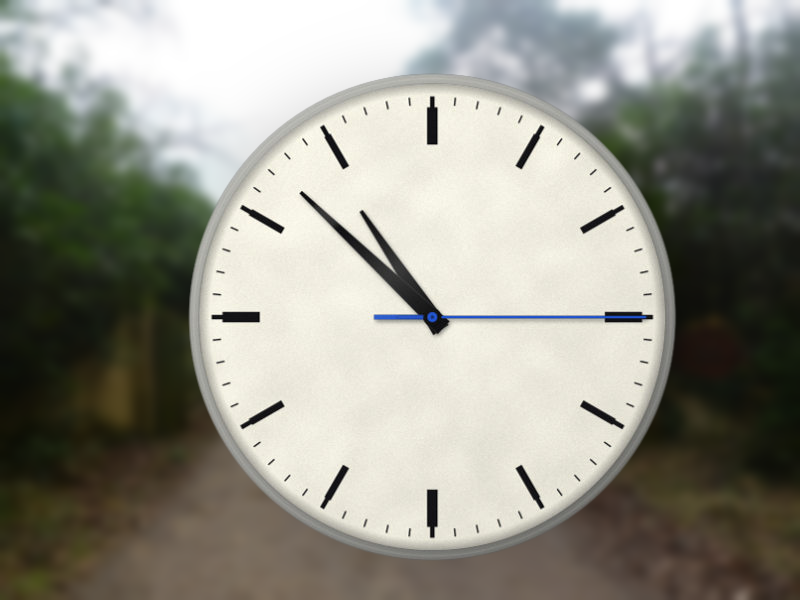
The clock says 10,52,15
